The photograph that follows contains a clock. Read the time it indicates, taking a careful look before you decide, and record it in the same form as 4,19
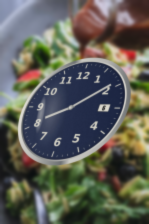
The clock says 8,09
